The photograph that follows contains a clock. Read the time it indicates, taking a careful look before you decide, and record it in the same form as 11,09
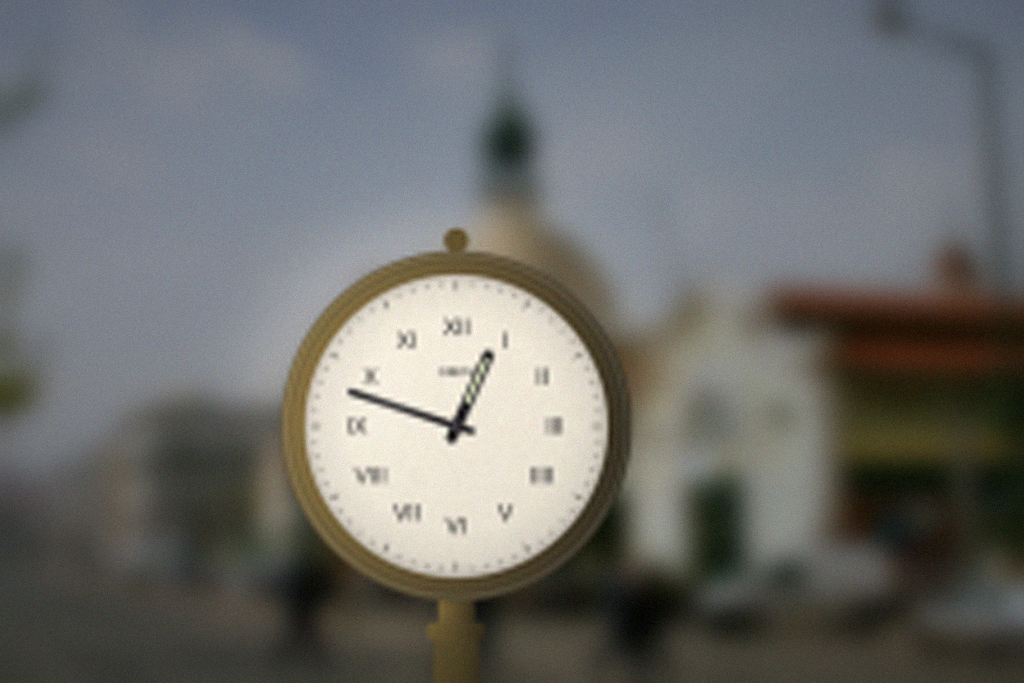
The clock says 12,48
